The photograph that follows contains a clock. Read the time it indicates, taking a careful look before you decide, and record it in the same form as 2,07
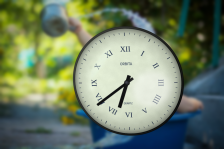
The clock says 6,39
